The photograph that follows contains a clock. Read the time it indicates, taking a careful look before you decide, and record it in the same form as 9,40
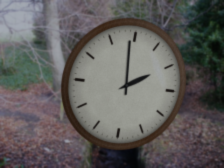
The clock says 1,59
